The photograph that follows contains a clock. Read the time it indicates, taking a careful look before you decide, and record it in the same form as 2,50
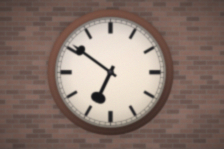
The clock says 6,51
